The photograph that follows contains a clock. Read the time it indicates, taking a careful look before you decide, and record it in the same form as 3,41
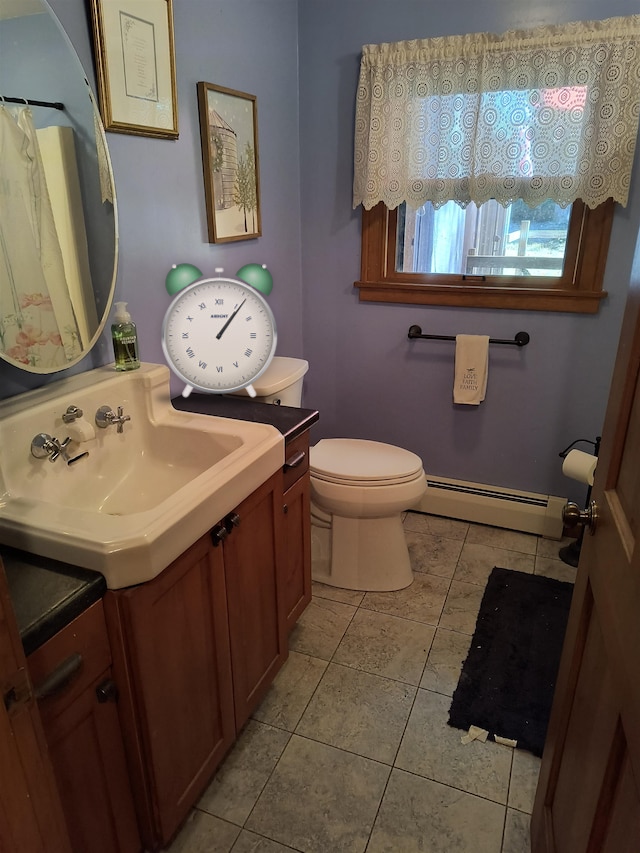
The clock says 1,06
